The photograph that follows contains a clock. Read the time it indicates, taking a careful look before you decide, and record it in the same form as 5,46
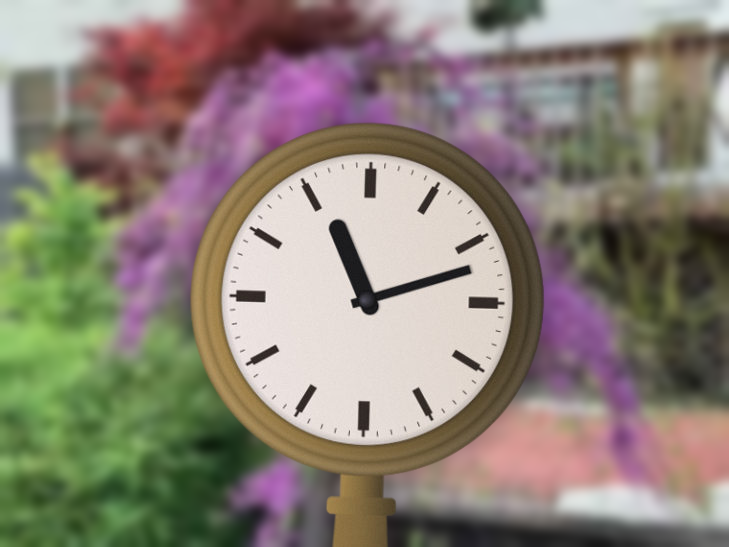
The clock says 11,12
